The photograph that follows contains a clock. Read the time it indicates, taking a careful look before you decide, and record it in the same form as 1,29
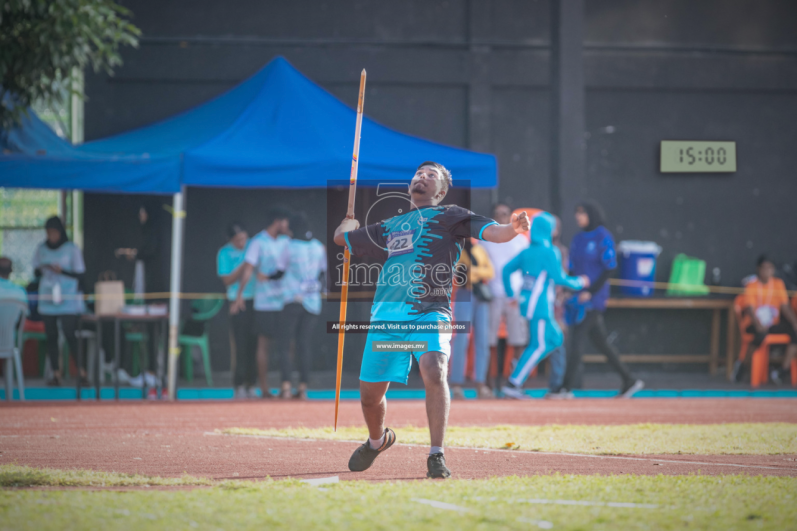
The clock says 15,00
